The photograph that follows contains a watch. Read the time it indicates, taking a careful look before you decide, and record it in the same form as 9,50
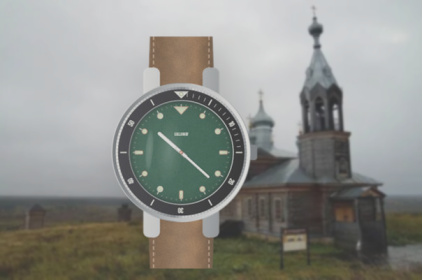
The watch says 10,22
